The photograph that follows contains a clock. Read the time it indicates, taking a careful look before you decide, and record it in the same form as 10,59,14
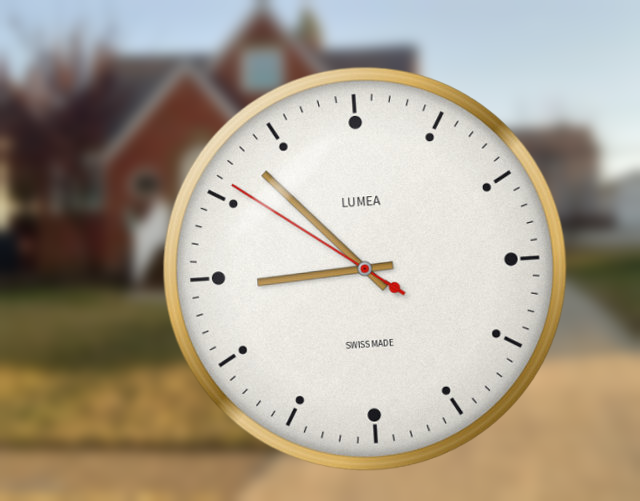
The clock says 8,52,51
